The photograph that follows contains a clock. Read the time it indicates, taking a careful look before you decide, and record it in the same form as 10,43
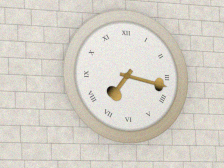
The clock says 7,17
